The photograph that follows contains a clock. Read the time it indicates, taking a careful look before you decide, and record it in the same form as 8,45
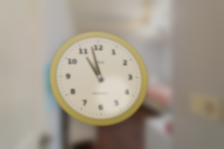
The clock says 10,58
